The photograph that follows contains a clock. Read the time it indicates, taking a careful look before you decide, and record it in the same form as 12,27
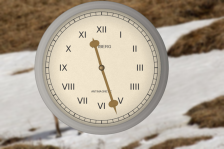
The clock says 11,27
